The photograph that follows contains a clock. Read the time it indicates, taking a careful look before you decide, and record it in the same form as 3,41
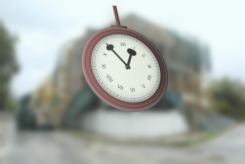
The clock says 12,54
